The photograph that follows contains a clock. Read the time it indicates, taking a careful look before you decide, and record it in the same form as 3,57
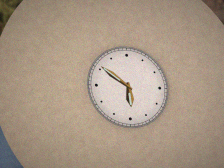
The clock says 5,51
